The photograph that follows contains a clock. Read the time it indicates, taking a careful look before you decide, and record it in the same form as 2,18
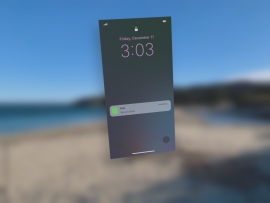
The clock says 3,03
